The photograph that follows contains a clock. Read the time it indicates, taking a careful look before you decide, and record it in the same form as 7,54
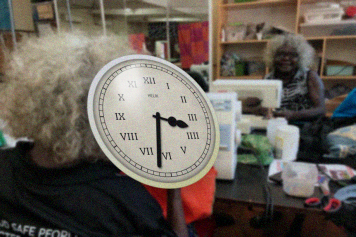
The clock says 3,32
